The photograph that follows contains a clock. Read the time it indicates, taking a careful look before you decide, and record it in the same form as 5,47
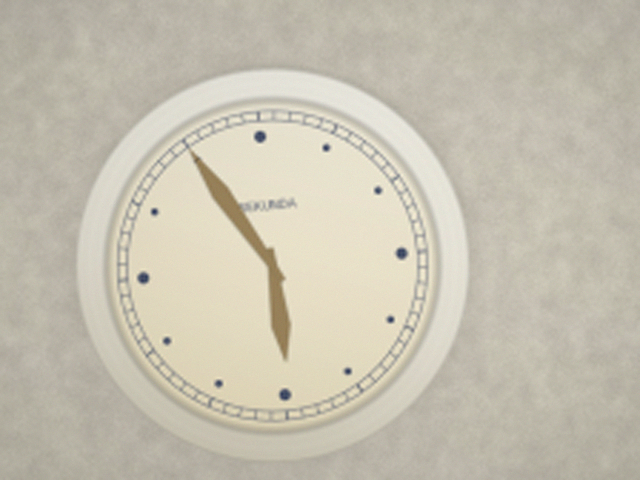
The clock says 5,55
